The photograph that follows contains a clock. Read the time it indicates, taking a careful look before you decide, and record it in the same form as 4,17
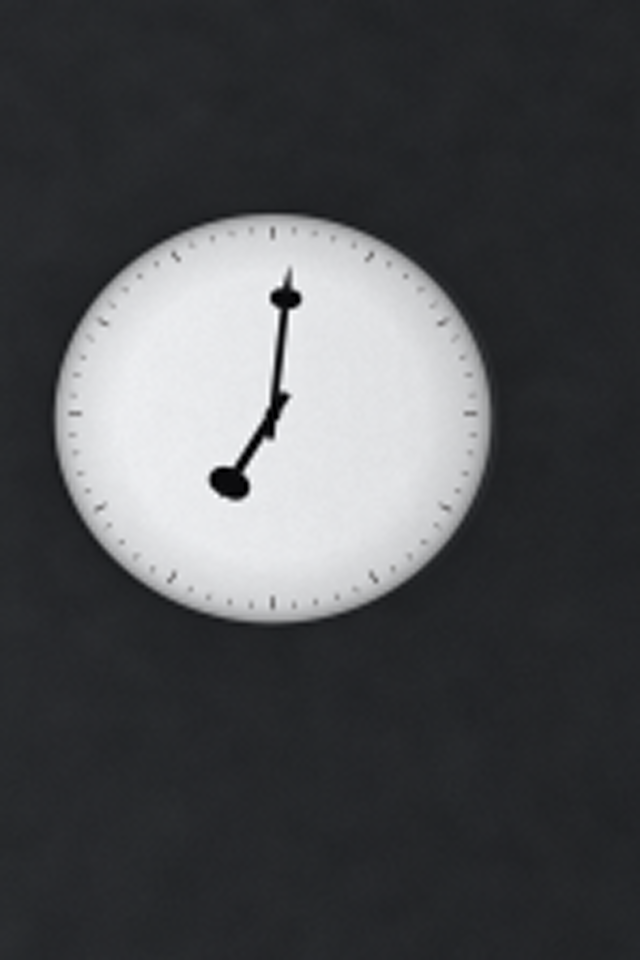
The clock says 7,01
